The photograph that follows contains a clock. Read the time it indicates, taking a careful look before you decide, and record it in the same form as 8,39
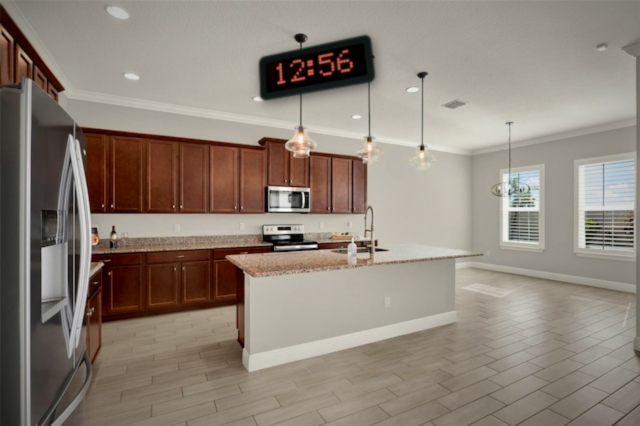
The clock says 12,56
